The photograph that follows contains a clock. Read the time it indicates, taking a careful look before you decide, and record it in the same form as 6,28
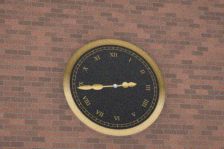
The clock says 2,44
